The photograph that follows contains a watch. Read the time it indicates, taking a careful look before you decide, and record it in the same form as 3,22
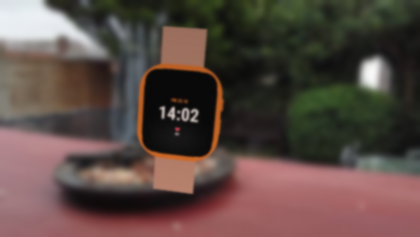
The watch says 14,02
